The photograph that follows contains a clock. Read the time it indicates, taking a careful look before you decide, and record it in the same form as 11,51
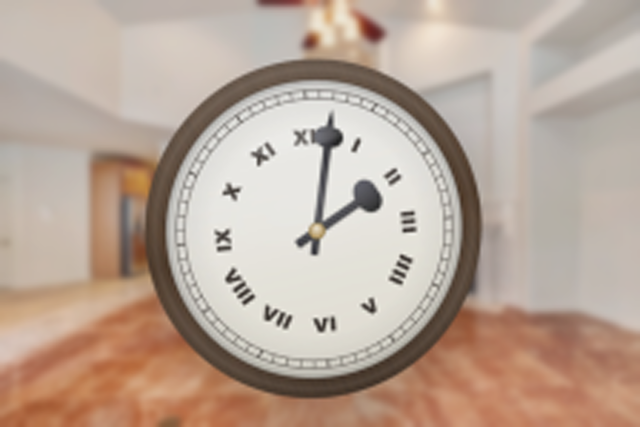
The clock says 2,02
